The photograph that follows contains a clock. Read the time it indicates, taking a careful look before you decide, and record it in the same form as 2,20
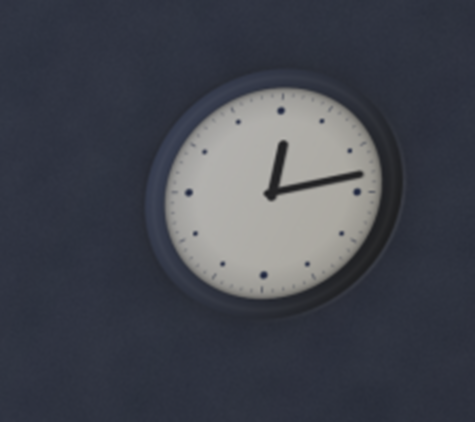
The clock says 12,13
